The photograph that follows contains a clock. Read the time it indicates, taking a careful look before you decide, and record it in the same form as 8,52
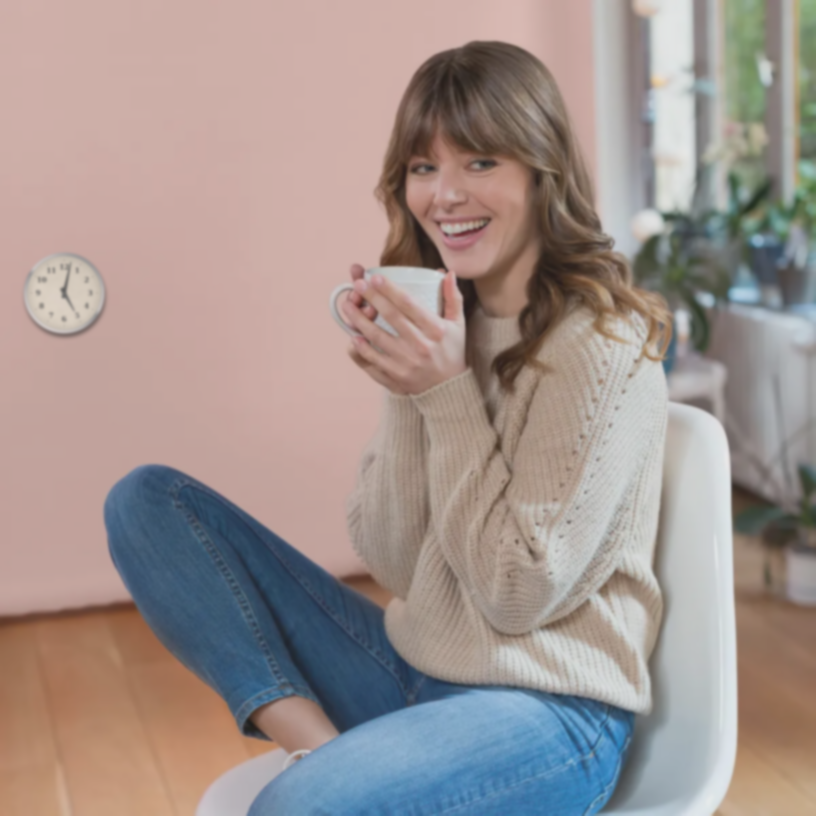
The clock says 5,02
